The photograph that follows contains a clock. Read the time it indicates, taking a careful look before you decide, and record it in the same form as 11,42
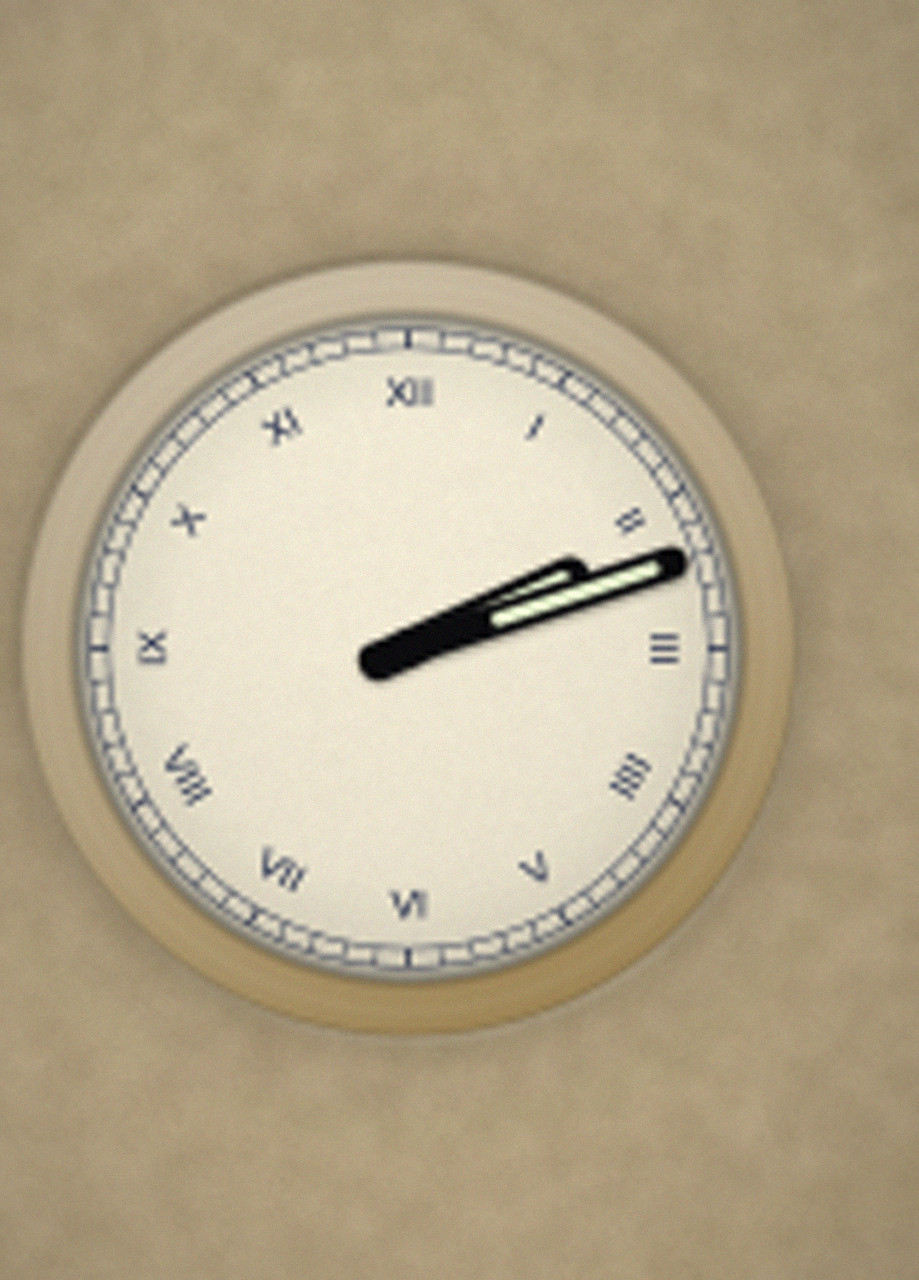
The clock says 2,12
